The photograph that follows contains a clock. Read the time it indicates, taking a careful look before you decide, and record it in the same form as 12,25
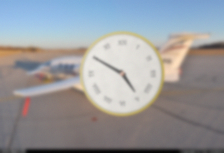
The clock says 4,50
